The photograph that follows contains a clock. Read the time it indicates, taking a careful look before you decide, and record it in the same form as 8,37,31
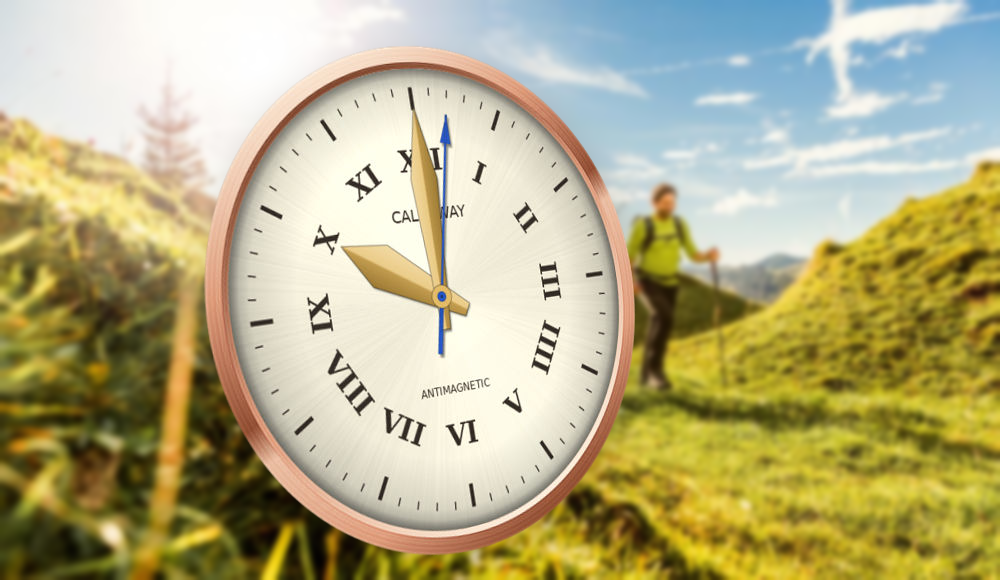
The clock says 10,00,02
